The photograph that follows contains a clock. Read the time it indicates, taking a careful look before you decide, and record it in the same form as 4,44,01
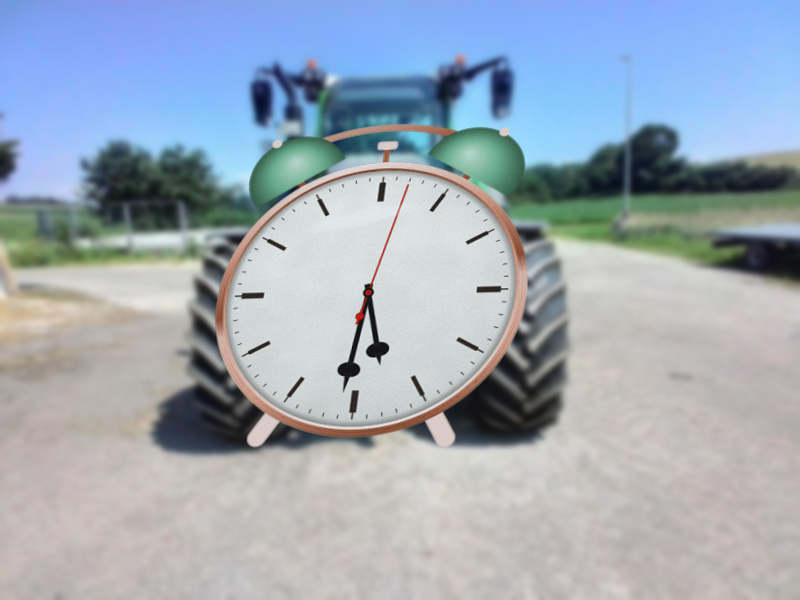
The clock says 5,31,02
